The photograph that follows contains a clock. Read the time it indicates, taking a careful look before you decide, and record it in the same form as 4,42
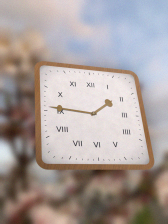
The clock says 1,46
